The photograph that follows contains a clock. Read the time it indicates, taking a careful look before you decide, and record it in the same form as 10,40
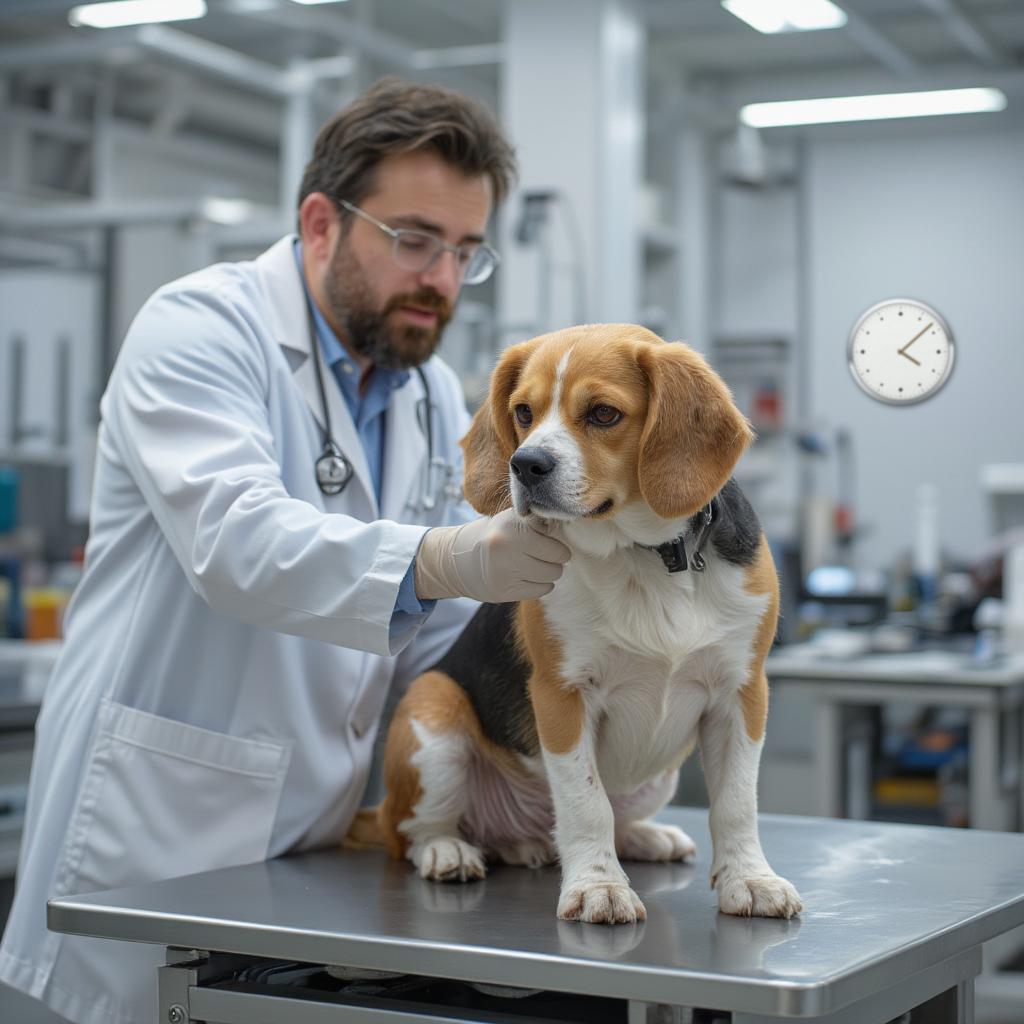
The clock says 4,08
